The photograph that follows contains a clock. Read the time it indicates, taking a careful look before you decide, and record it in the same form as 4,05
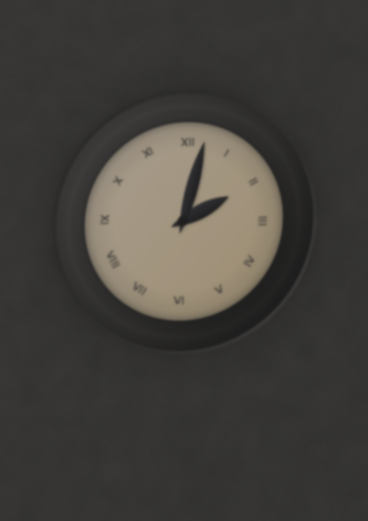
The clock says 2,02
